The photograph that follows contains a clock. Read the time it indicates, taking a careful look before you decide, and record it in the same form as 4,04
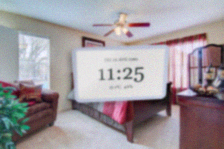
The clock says 11,25
